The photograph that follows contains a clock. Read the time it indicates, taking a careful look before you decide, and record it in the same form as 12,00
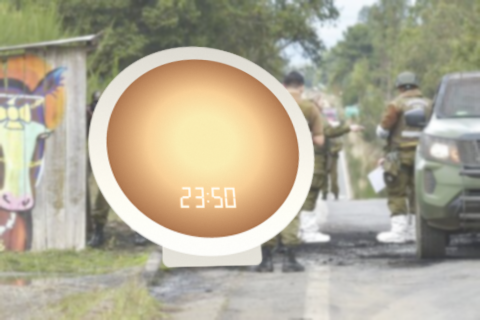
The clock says 23,50
